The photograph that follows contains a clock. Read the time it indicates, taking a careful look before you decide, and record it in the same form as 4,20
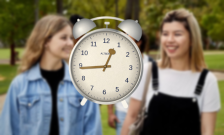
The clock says 12,44
